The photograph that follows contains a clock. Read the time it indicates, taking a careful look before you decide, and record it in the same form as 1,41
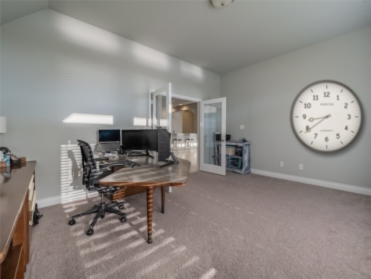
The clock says 8,39
